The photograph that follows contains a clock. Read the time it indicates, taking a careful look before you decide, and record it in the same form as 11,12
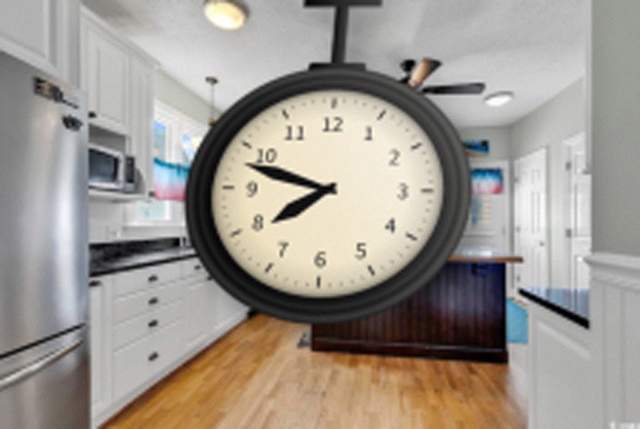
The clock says 7,48
